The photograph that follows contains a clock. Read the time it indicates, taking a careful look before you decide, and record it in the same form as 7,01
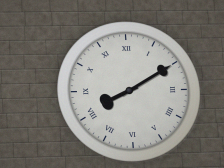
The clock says 8,10
